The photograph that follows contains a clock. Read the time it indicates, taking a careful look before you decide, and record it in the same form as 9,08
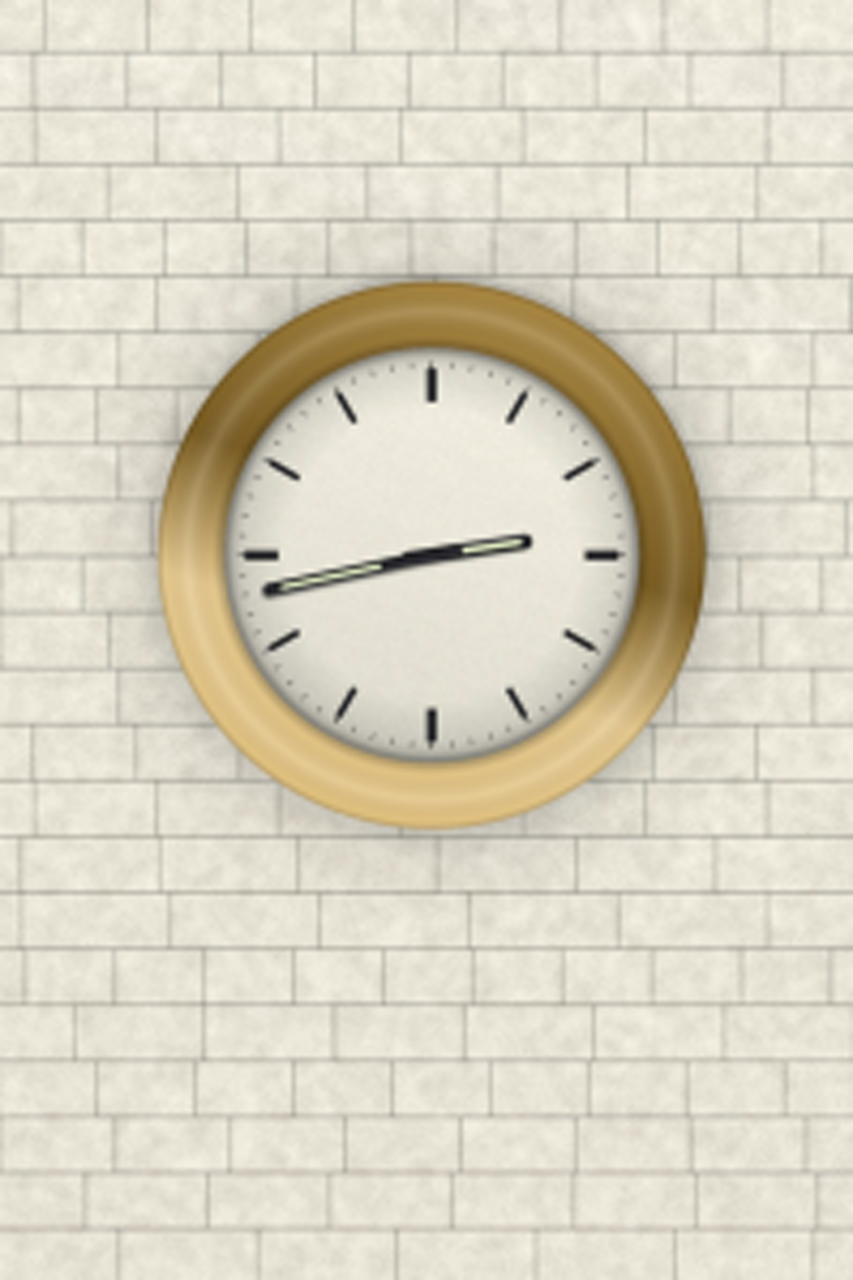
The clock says 2,43
